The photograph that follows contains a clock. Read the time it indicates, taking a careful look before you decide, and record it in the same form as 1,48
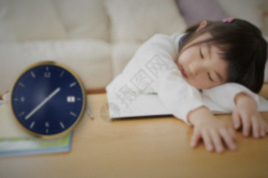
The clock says 1,38
